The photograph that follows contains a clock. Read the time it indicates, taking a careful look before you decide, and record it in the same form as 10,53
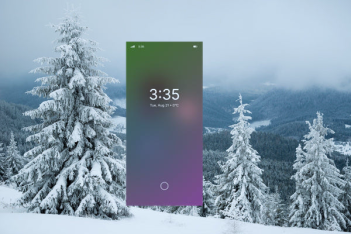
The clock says 3,35
